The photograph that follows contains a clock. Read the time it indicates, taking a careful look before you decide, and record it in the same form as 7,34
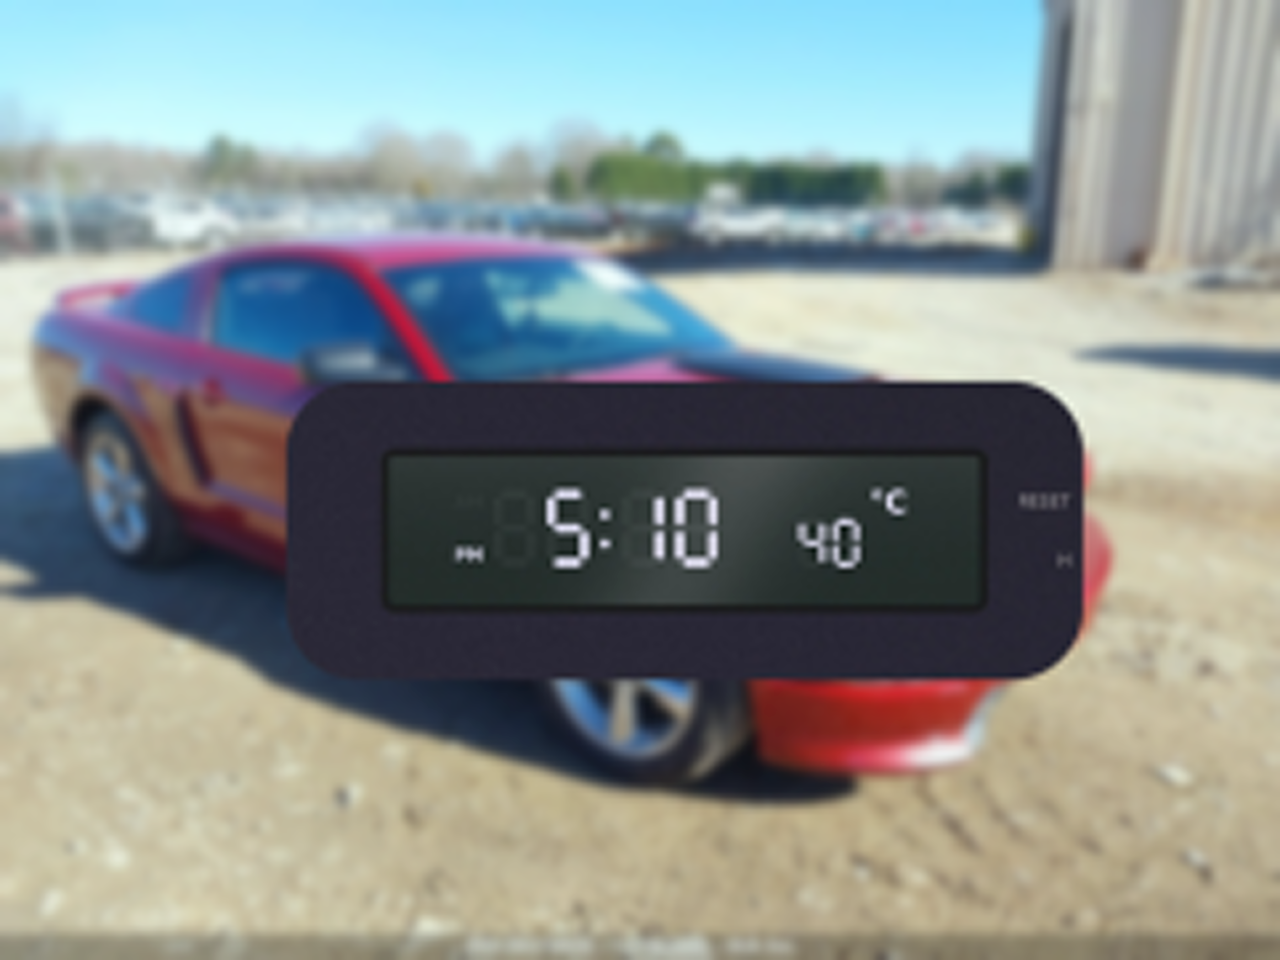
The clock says 5,10
